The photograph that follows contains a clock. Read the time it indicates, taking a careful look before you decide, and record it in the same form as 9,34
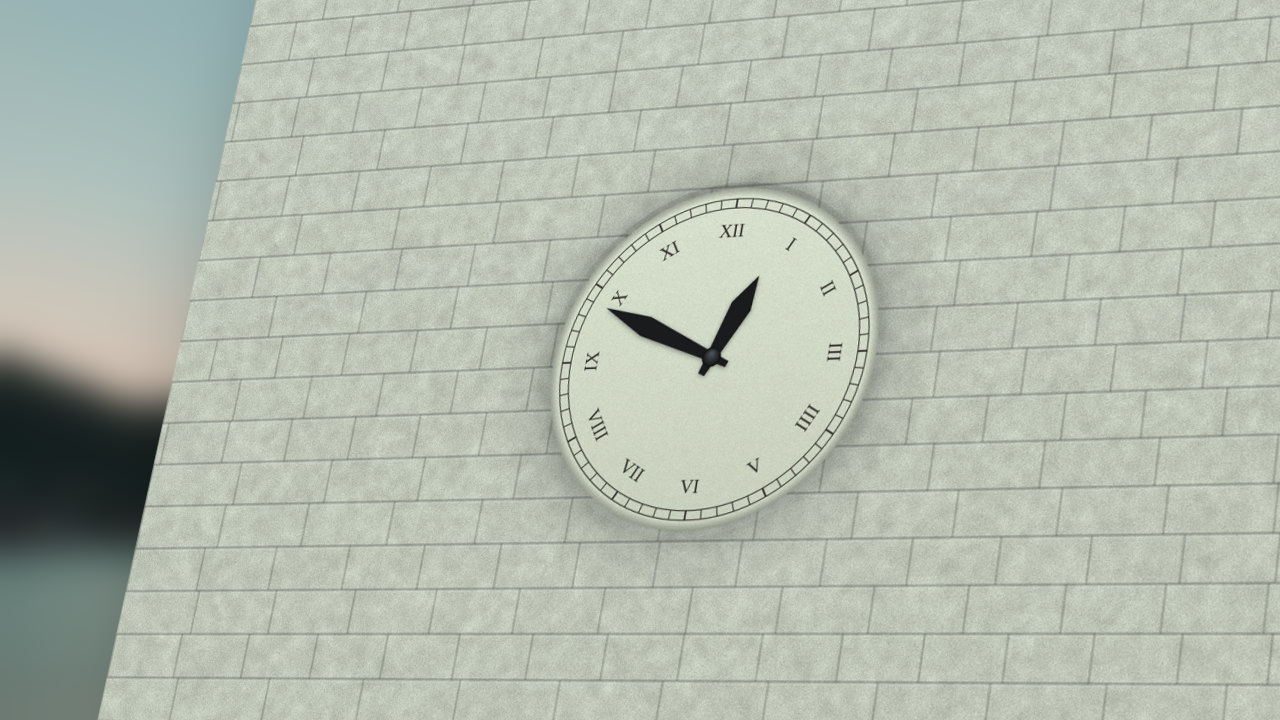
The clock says 12,49
